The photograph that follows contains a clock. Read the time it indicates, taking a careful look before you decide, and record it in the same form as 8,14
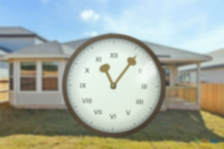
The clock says 11,06
